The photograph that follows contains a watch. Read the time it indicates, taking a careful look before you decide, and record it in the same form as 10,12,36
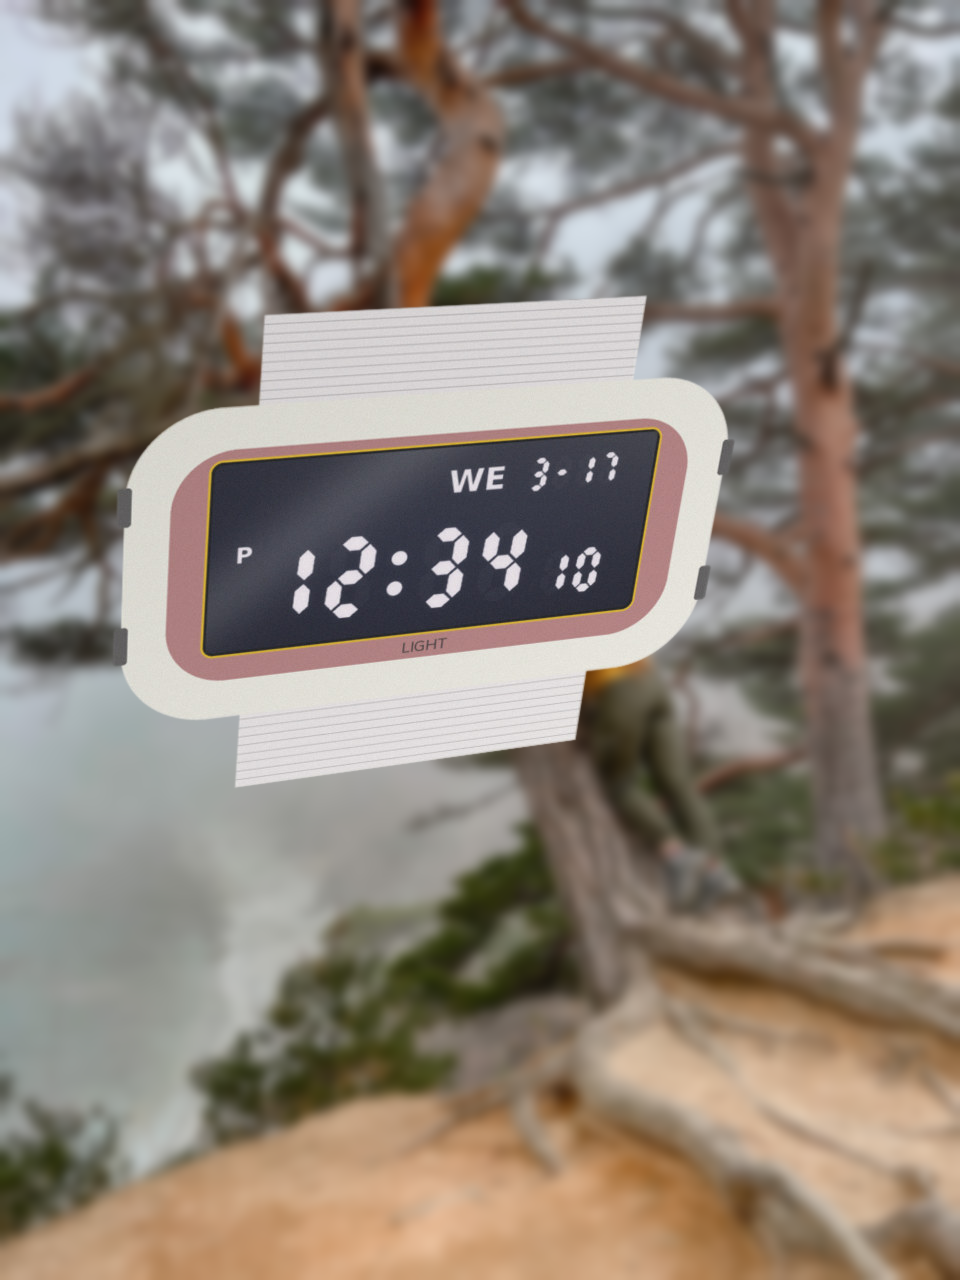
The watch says 12,34,10
